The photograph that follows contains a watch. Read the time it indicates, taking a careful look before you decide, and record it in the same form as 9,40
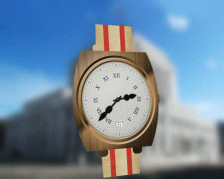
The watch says 2,38
